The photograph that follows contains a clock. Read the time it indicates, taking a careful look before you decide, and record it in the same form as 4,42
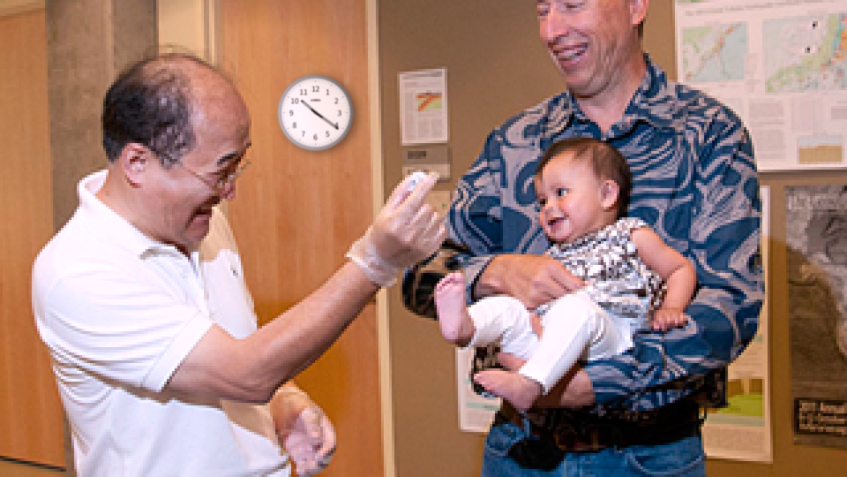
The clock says 10,21
